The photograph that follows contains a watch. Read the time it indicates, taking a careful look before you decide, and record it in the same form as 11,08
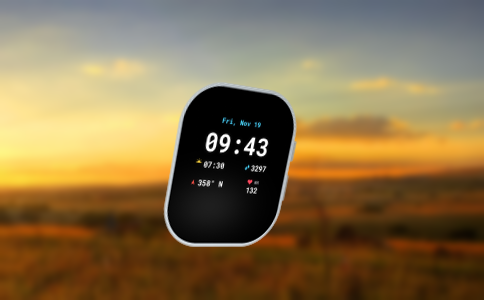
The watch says 9,43
